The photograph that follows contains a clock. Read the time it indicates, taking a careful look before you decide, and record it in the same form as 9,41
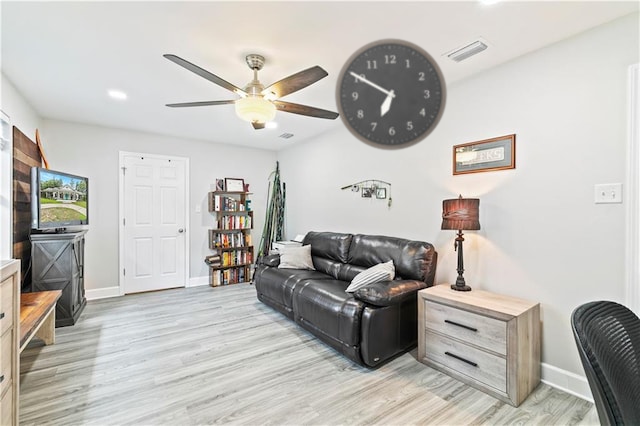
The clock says 6,50
